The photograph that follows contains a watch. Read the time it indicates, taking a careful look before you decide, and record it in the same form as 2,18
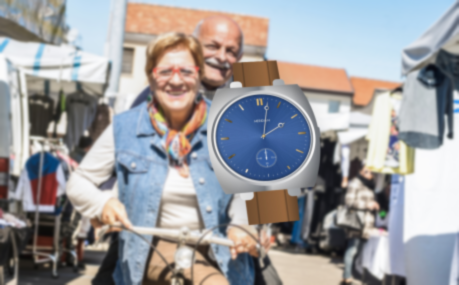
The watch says 2,02
